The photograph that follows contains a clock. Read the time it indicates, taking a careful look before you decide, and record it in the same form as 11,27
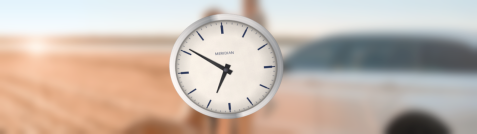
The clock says 6,51
